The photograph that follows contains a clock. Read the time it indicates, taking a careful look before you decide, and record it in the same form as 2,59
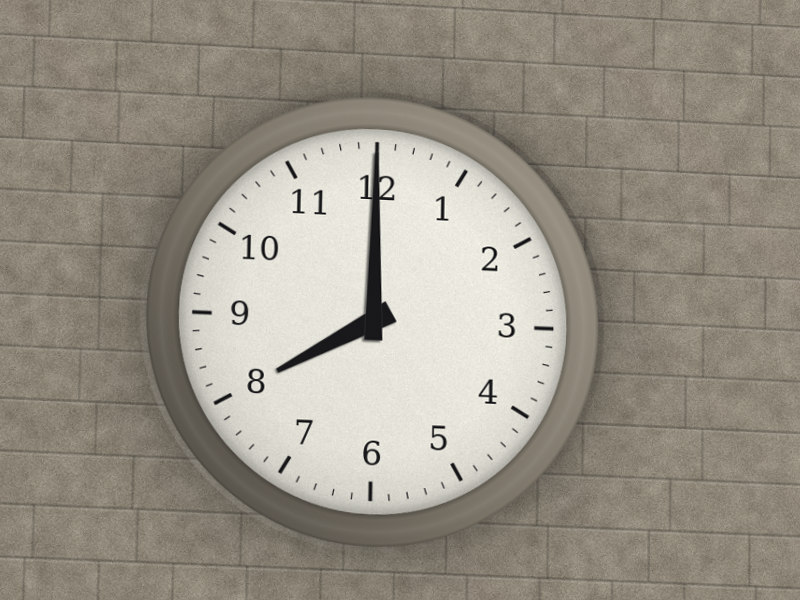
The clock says 8,00
